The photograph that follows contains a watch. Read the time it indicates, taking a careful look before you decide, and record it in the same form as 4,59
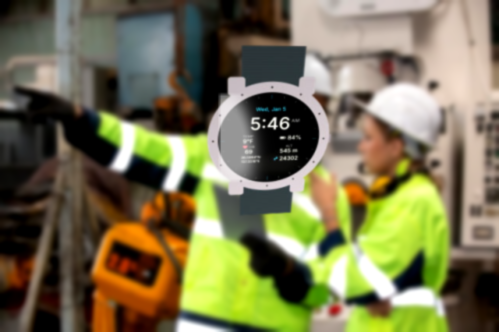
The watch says 5,46
